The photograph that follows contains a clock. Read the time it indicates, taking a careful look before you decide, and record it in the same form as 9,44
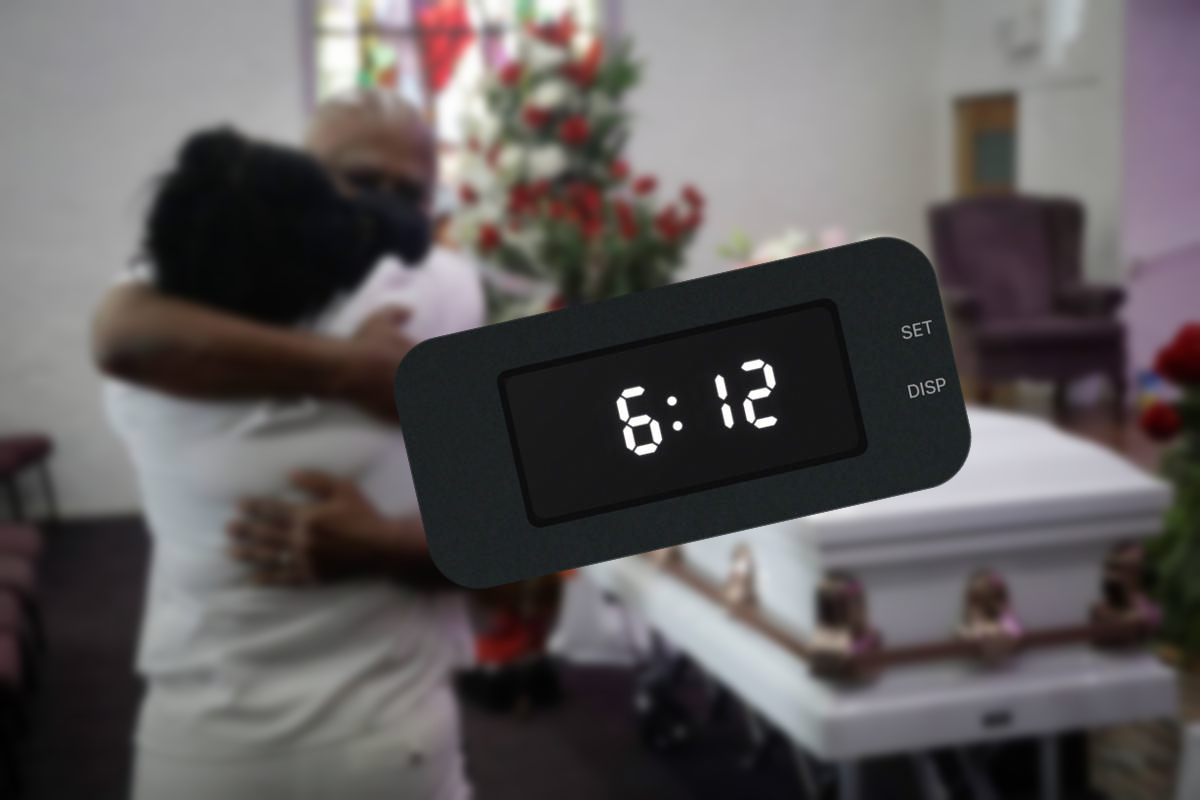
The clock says 6,12
